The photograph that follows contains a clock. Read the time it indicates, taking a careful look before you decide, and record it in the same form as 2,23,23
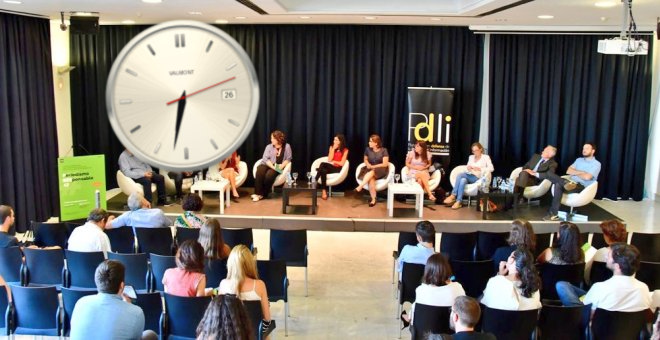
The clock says 6,32,12
